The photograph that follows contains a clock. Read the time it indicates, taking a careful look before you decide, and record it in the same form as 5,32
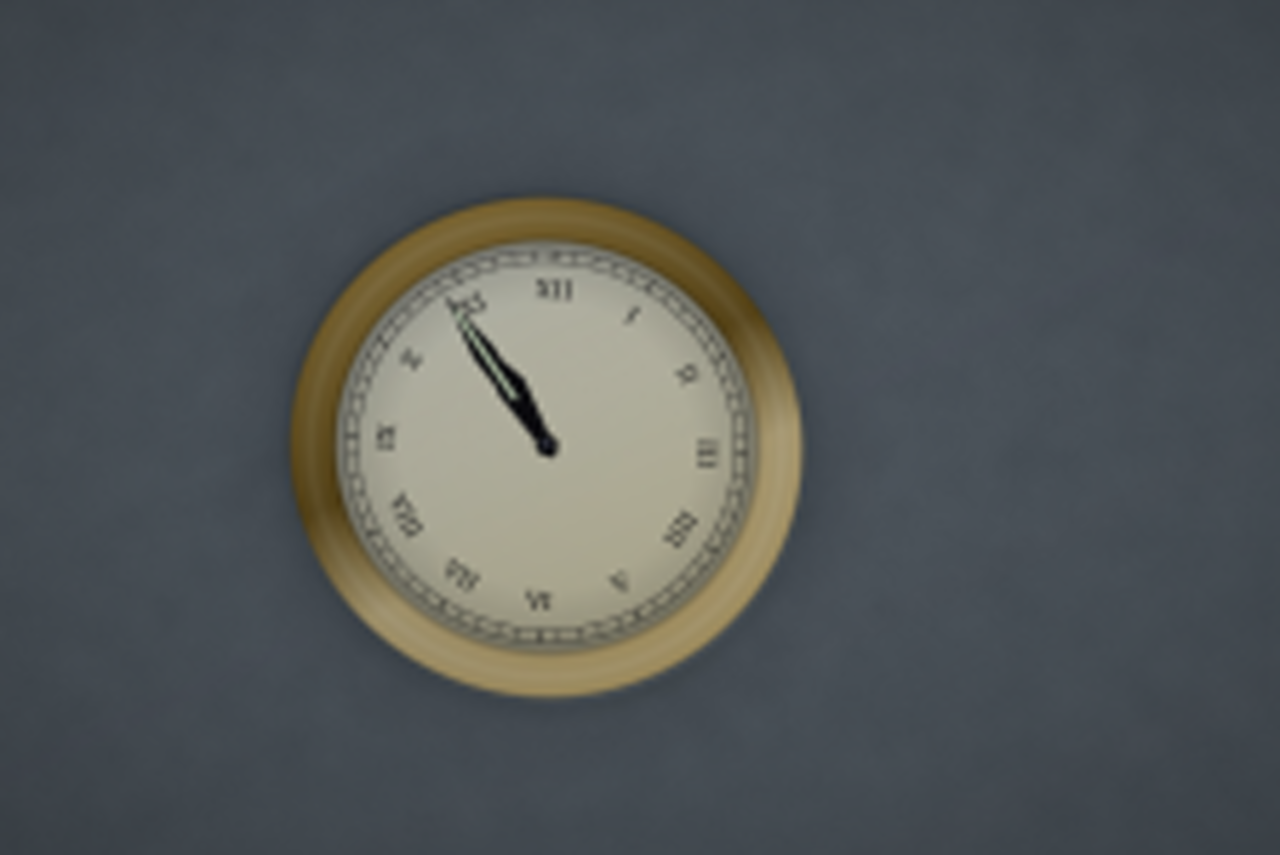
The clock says 10,54
